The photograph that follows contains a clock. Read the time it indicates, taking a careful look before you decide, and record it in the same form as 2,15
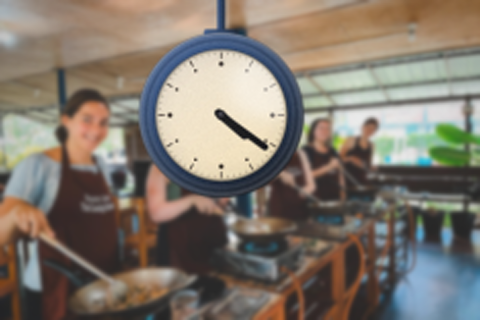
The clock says 4,21
